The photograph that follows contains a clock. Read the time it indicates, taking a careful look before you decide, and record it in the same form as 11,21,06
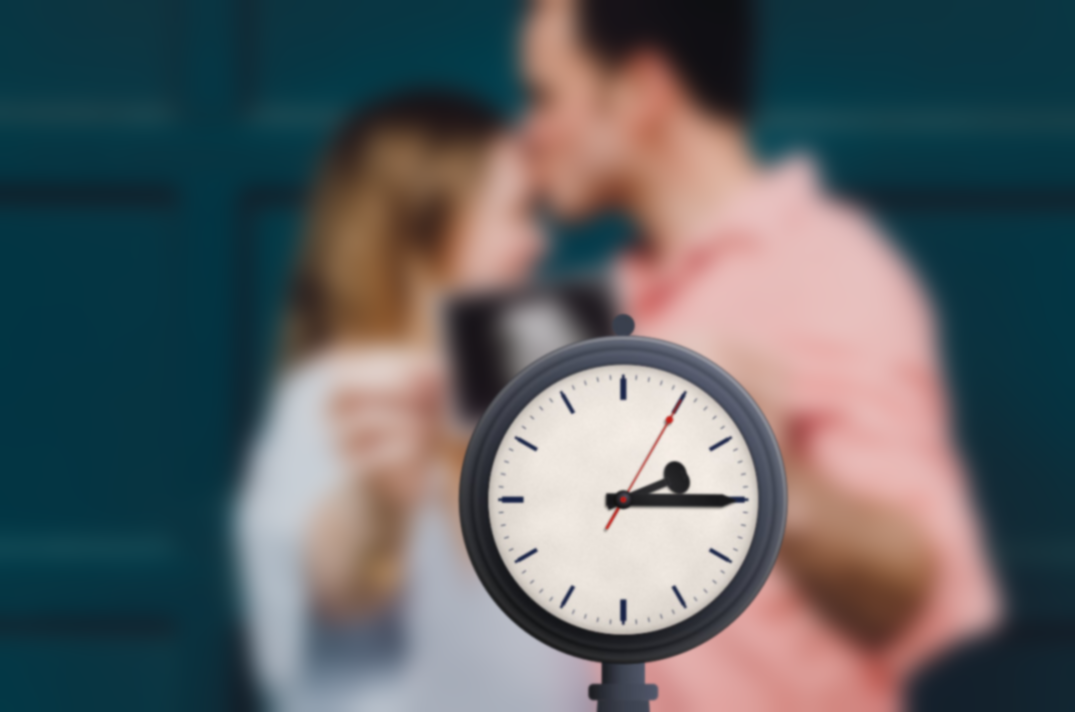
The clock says 2,15,05
